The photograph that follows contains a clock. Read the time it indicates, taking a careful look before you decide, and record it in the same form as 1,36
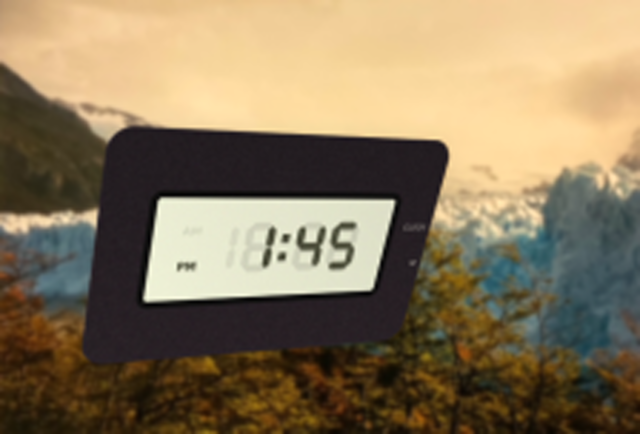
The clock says 1,45
